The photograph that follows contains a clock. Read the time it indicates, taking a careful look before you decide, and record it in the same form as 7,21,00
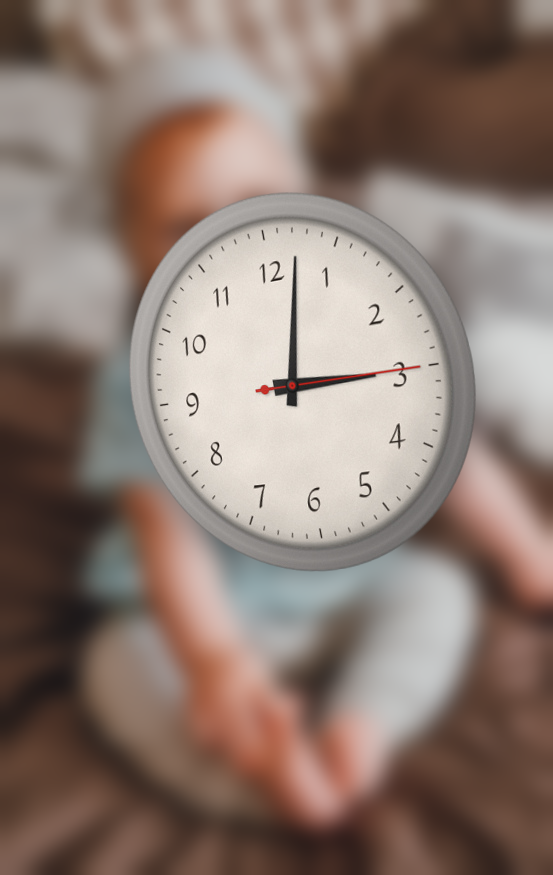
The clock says 3,02,15
